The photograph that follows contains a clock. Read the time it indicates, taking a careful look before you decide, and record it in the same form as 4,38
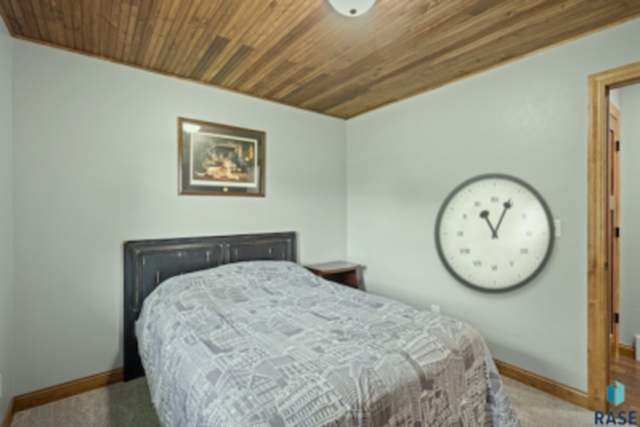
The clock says 11,04
